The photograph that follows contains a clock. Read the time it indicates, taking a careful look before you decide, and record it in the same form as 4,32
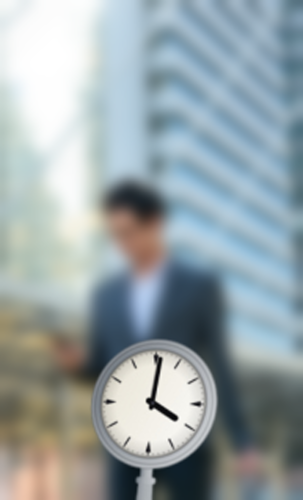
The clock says 4,01
